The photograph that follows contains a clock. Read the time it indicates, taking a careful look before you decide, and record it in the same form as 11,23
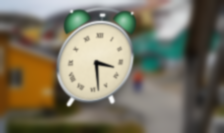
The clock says 3,28
